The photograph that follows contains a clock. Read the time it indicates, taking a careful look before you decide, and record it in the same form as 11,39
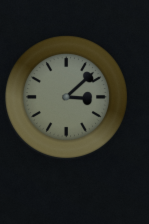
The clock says 3,08
